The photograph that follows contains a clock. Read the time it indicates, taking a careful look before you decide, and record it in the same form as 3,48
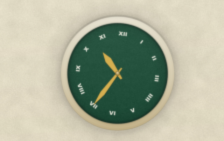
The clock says 10,35
